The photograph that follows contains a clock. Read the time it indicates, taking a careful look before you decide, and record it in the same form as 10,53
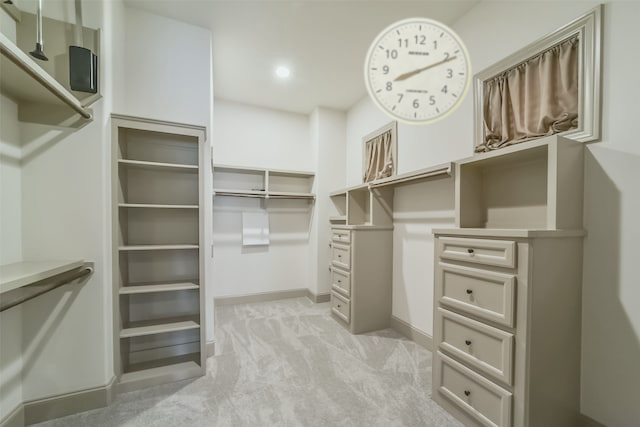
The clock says 8,11
